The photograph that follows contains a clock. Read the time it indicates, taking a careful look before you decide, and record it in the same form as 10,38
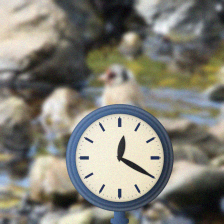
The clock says 12,20
